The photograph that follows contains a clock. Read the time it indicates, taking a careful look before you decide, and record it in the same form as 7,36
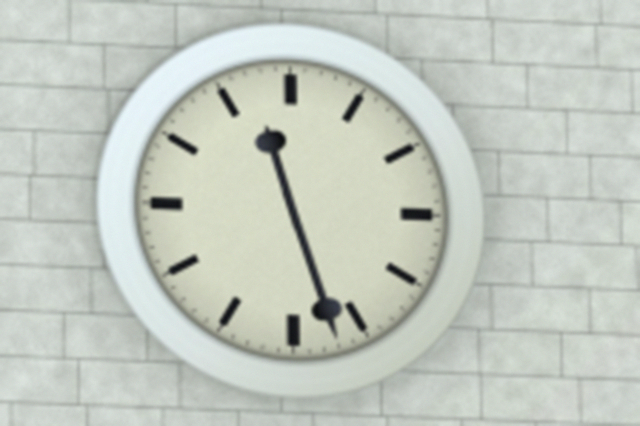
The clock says 11,27
